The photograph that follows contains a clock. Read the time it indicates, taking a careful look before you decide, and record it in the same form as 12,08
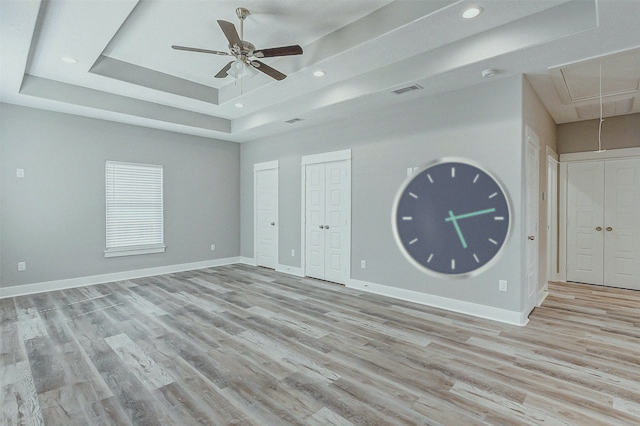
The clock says 5,13
